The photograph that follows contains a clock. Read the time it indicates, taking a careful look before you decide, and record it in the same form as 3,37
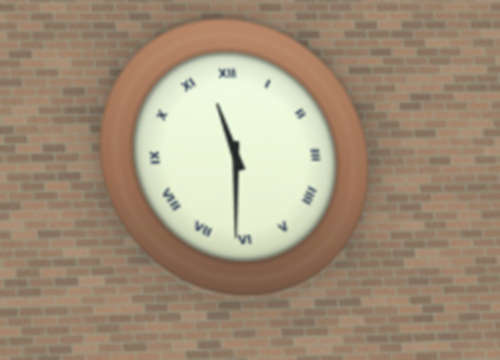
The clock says 11,31
